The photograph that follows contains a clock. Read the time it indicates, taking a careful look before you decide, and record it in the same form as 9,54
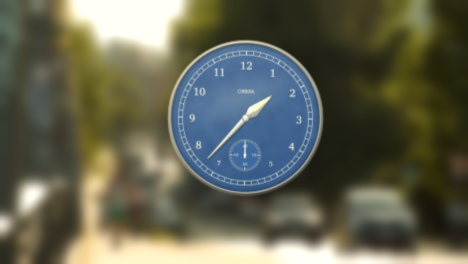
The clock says 1,37
